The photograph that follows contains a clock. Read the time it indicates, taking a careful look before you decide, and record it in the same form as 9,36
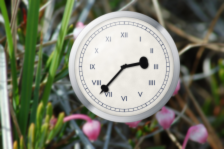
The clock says 2,37
